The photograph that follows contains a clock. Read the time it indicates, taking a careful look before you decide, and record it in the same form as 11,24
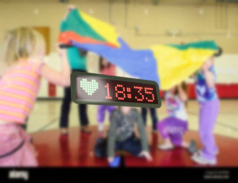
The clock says 18,35
